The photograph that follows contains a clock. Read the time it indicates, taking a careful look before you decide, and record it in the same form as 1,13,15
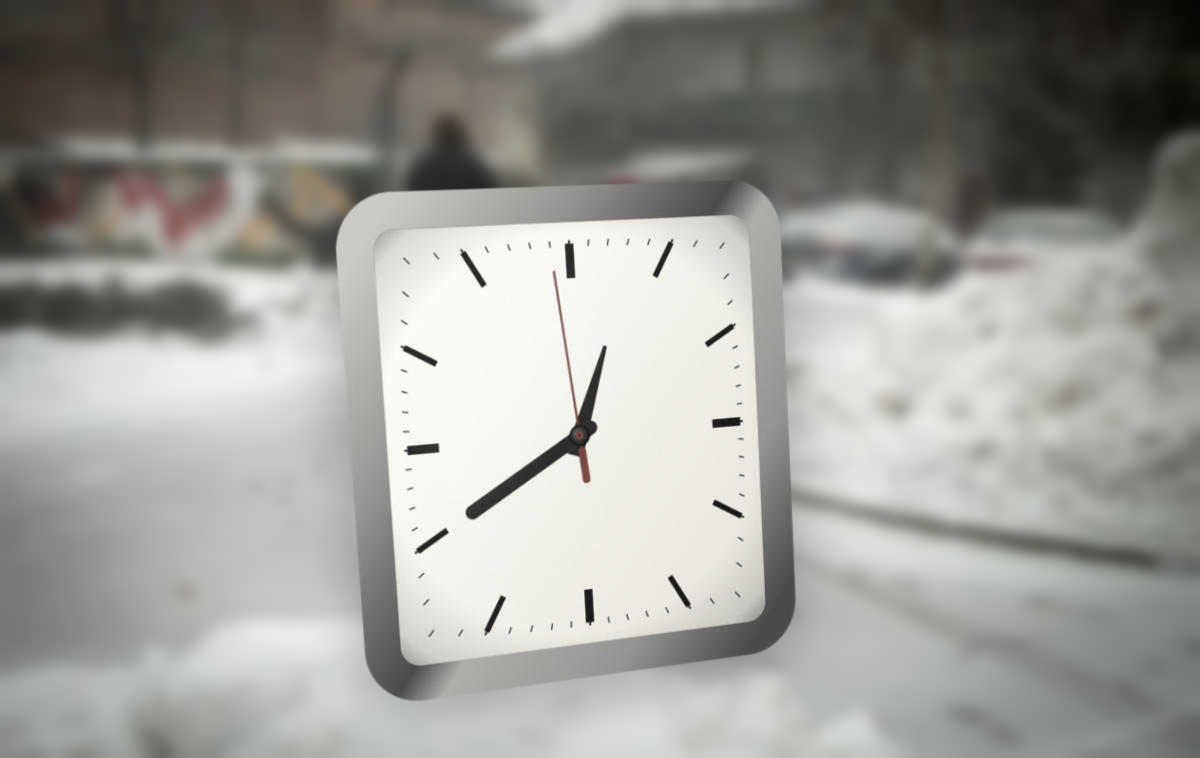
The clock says 12,39,59
